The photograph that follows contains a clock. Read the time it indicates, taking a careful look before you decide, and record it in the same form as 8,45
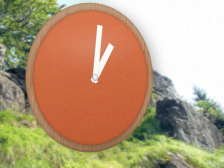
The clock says 1,01
